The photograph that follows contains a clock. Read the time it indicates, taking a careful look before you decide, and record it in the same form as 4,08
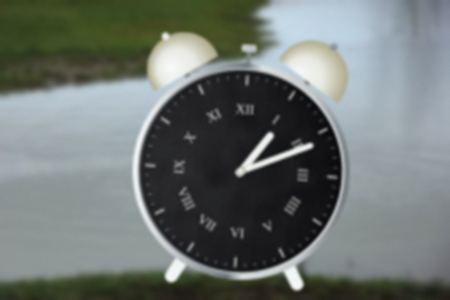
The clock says 1,11
